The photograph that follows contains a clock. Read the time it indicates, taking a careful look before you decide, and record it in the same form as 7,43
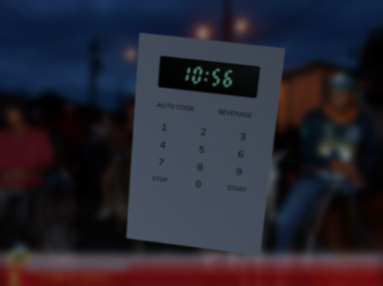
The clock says 10,56
